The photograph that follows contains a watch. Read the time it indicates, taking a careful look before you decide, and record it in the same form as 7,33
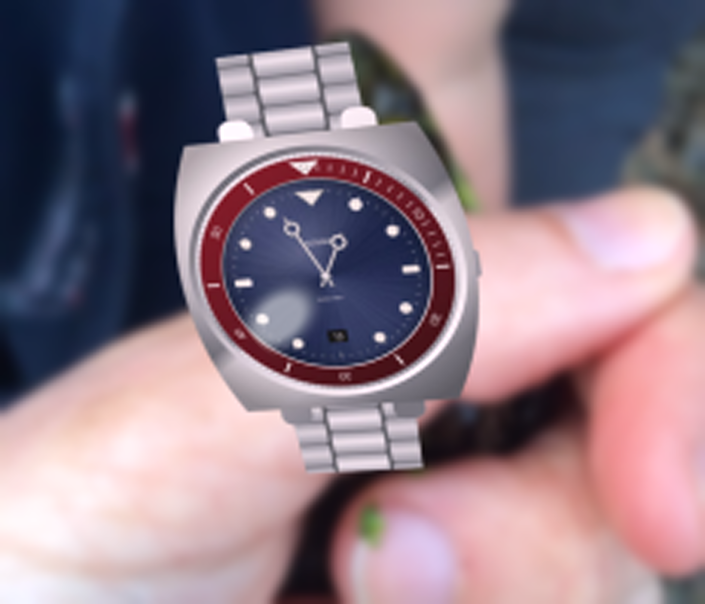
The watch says 12,56
